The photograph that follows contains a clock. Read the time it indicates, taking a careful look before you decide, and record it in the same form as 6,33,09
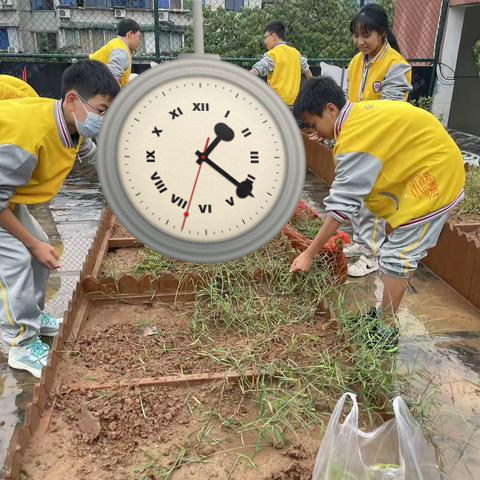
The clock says 1,21,33
